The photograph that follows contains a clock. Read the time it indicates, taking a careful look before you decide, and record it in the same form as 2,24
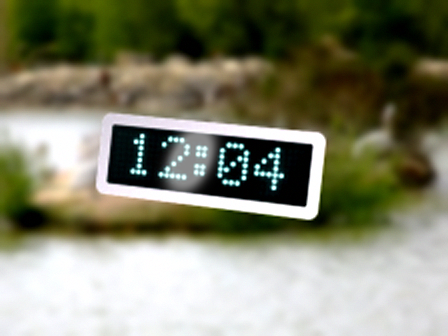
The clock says 12,04
